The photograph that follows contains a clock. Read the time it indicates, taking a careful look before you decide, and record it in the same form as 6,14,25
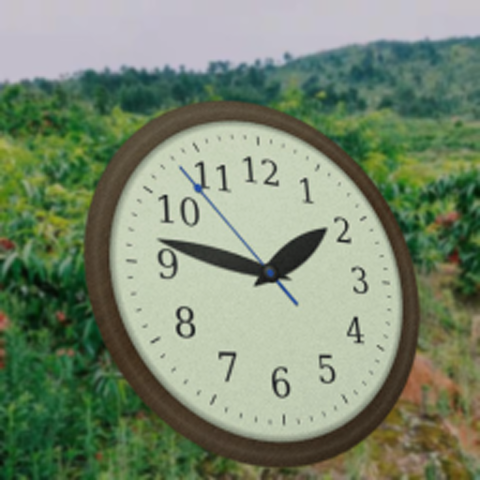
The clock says 1,46,53
